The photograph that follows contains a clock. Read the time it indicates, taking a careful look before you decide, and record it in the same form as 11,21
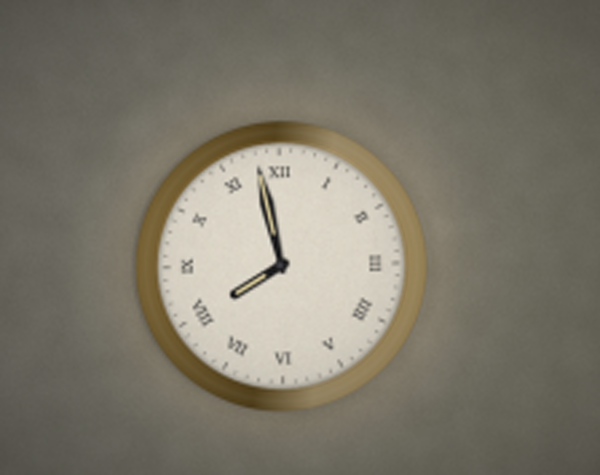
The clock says 7,58
